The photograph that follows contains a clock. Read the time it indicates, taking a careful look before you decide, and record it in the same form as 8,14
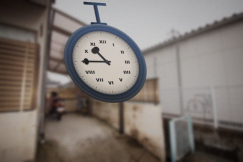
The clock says 10,45
